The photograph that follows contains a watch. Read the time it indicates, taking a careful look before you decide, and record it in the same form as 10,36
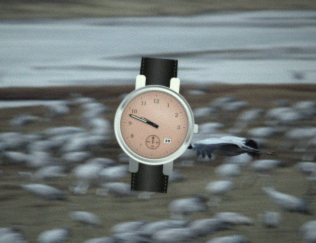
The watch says 9,48
